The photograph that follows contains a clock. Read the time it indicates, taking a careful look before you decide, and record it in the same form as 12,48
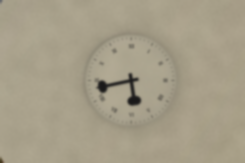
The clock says 5,43
